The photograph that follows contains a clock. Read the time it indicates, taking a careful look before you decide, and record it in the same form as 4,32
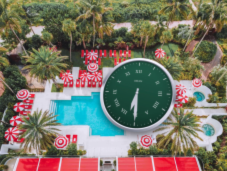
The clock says 6,30
